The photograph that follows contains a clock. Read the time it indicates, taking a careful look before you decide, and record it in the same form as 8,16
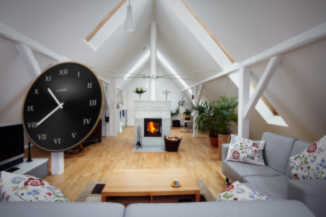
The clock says 10,39
